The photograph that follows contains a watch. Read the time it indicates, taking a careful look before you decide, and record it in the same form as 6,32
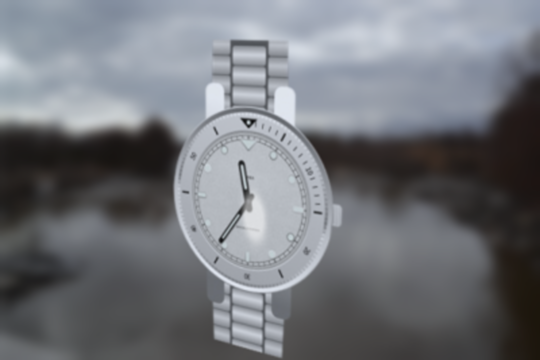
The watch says 11,36
